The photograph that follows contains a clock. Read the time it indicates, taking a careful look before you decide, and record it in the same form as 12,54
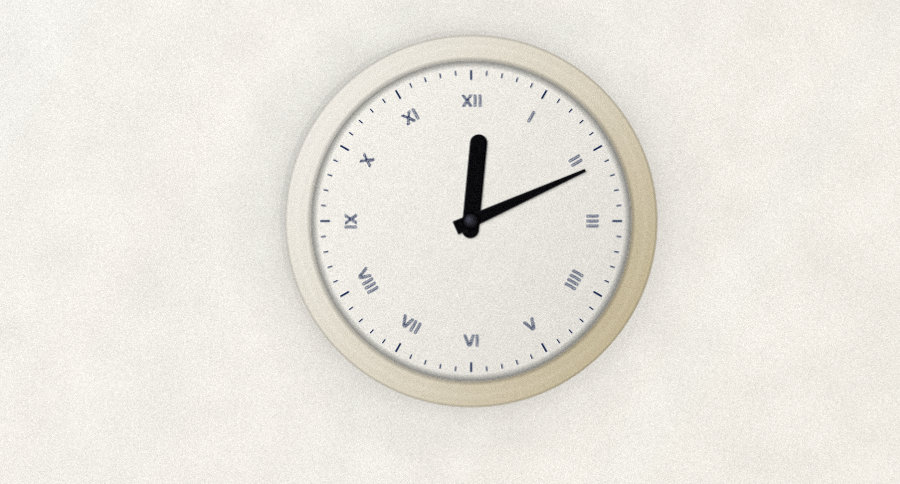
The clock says 12,11
